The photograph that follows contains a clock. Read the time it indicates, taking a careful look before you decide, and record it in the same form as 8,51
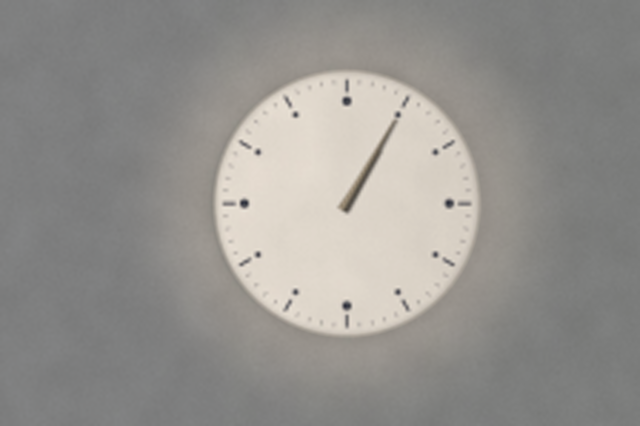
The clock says 1,05
